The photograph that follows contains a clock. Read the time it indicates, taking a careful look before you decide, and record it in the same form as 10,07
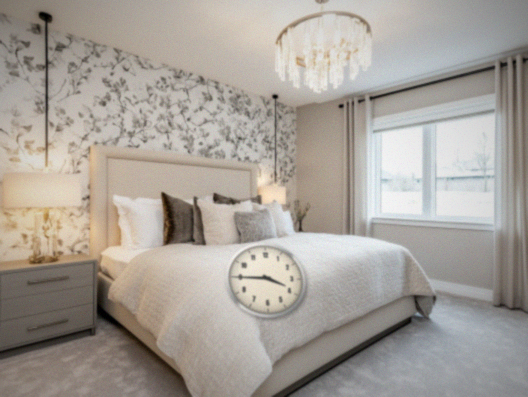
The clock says 3,45
